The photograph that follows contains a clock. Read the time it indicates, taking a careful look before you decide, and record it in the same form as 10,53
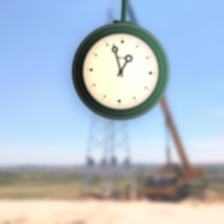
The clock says 12,57
